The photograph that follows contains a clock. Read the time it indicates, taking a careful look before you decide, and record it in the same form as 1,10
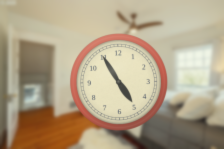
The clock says 4,55
